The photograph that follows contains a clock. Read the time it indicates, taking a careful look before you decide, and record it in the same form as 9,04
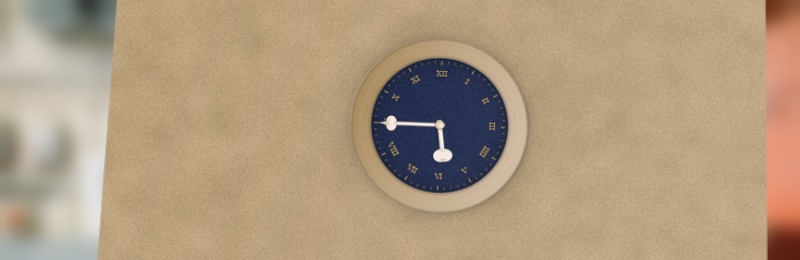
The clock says 5,45
